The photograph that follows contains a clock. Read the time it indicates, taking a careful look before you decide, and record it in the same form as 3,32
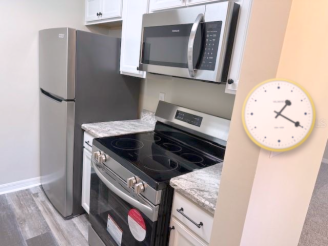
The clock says 1,20
